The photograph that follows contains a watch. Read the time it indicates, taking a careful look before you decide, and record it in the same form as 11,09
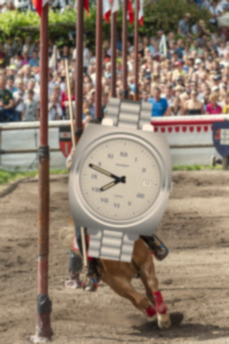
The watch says 7,48
